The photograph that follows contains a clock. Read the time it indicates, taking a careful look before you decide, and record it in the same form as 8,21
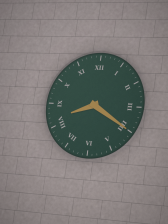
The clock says 8,20
